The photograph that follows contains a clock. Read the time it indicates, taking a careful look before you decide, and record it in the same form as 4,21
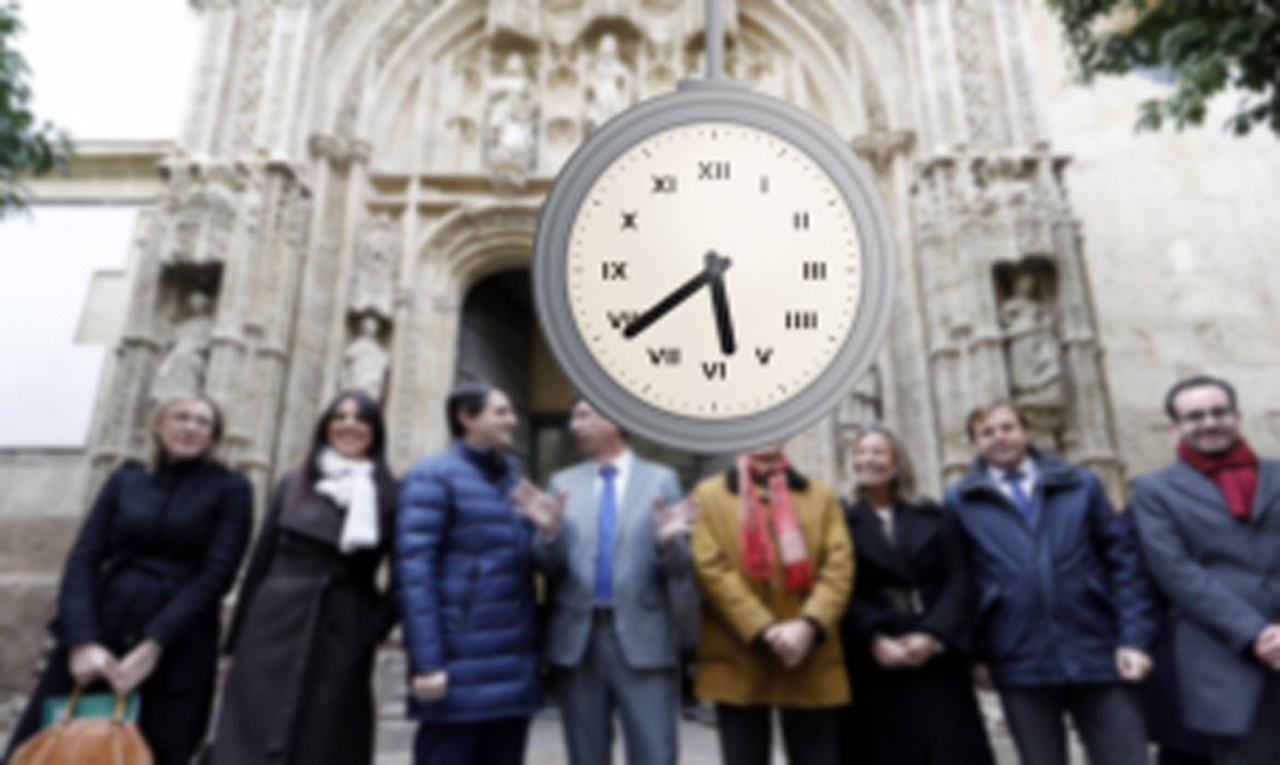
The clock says 5,39
